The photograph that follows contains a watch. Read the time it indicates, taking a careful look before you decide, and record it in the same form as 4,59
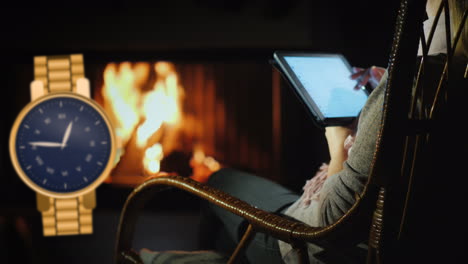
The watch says 12,46
